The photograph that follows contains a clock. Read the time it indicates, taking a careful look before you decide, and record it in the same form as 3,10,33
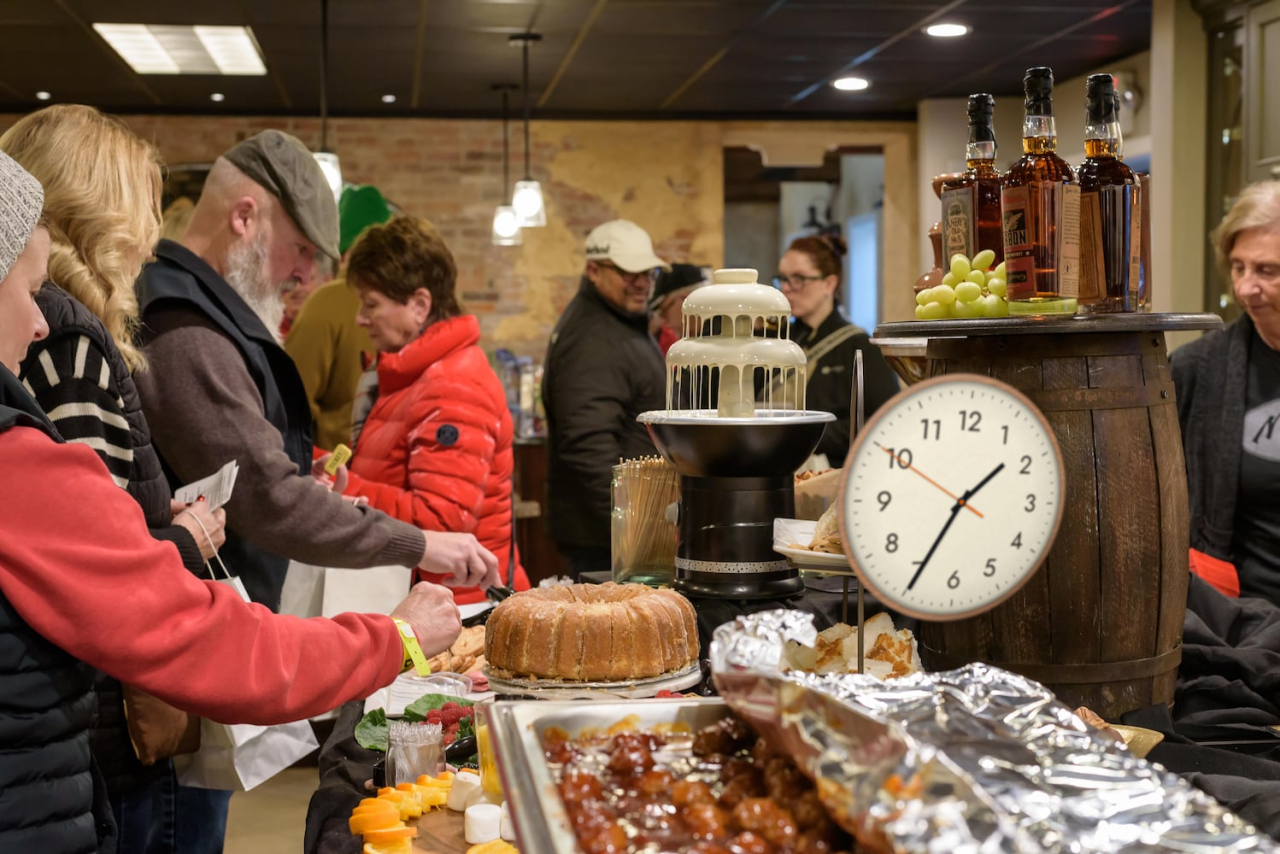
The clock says 1,34,50
